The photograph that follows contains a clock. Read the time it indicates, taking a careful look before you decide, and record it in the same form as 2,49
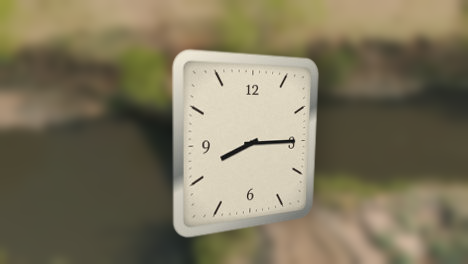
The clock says 8,15
